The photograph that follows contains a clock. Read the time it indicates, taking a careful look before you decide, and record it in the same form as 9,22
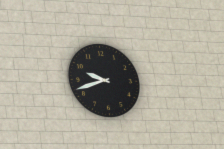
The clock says 9,42
